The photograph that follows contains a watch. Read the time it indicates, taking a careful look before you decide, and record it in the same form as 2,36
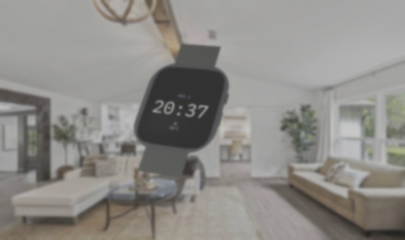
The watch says 20,37
